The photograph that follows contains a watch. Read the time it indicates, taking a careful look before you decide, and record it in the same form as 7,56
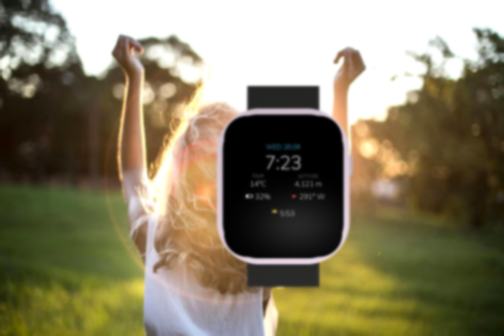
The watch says 7,23
